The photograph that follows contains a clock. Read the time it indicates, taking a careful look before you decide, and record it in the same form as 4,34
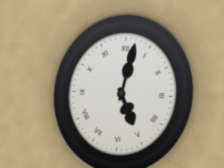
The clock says 5,02
